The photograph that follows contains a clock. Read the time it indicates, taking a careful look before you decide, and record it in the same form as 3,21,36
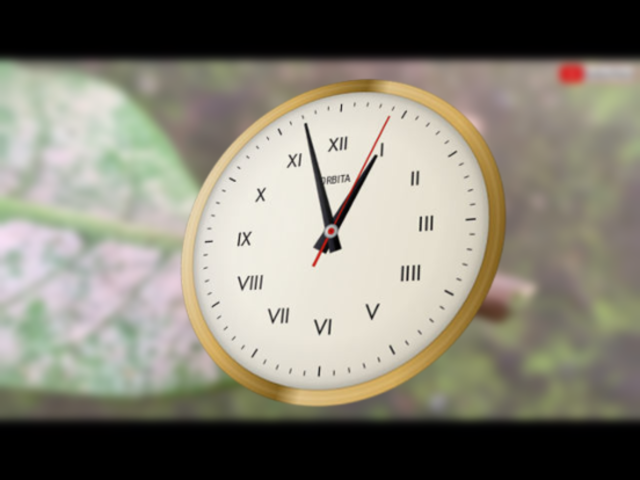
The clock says 12,57,04
